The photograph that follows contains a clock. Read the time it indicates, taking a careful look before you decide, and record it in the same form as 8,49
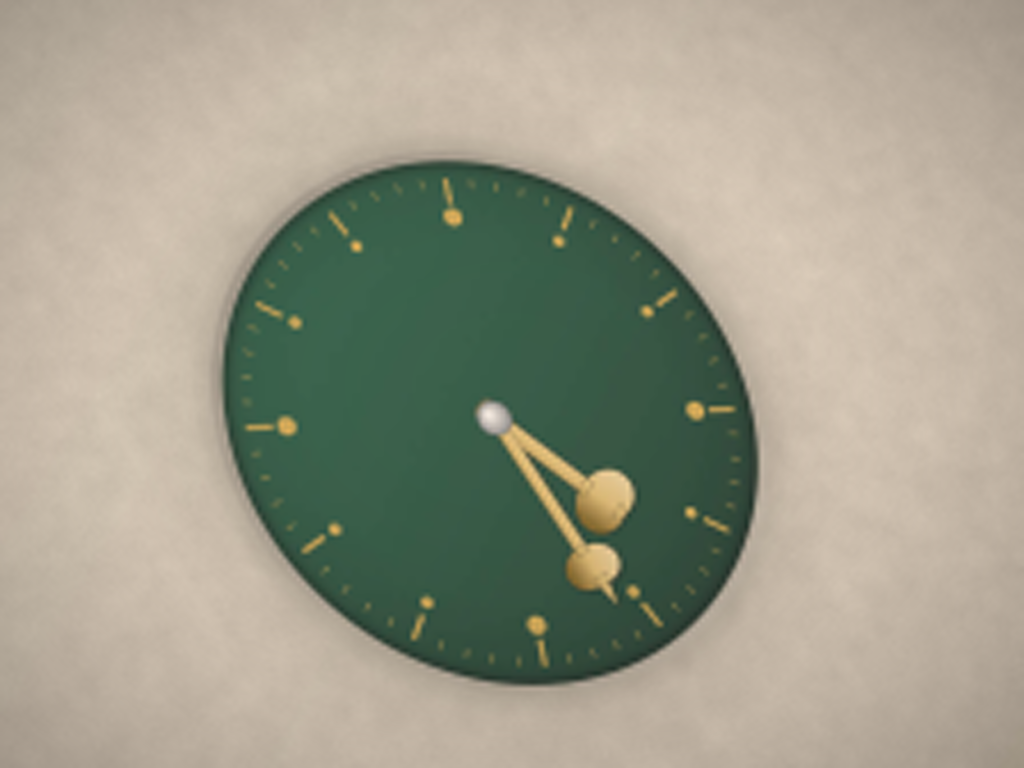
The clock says 4,26
